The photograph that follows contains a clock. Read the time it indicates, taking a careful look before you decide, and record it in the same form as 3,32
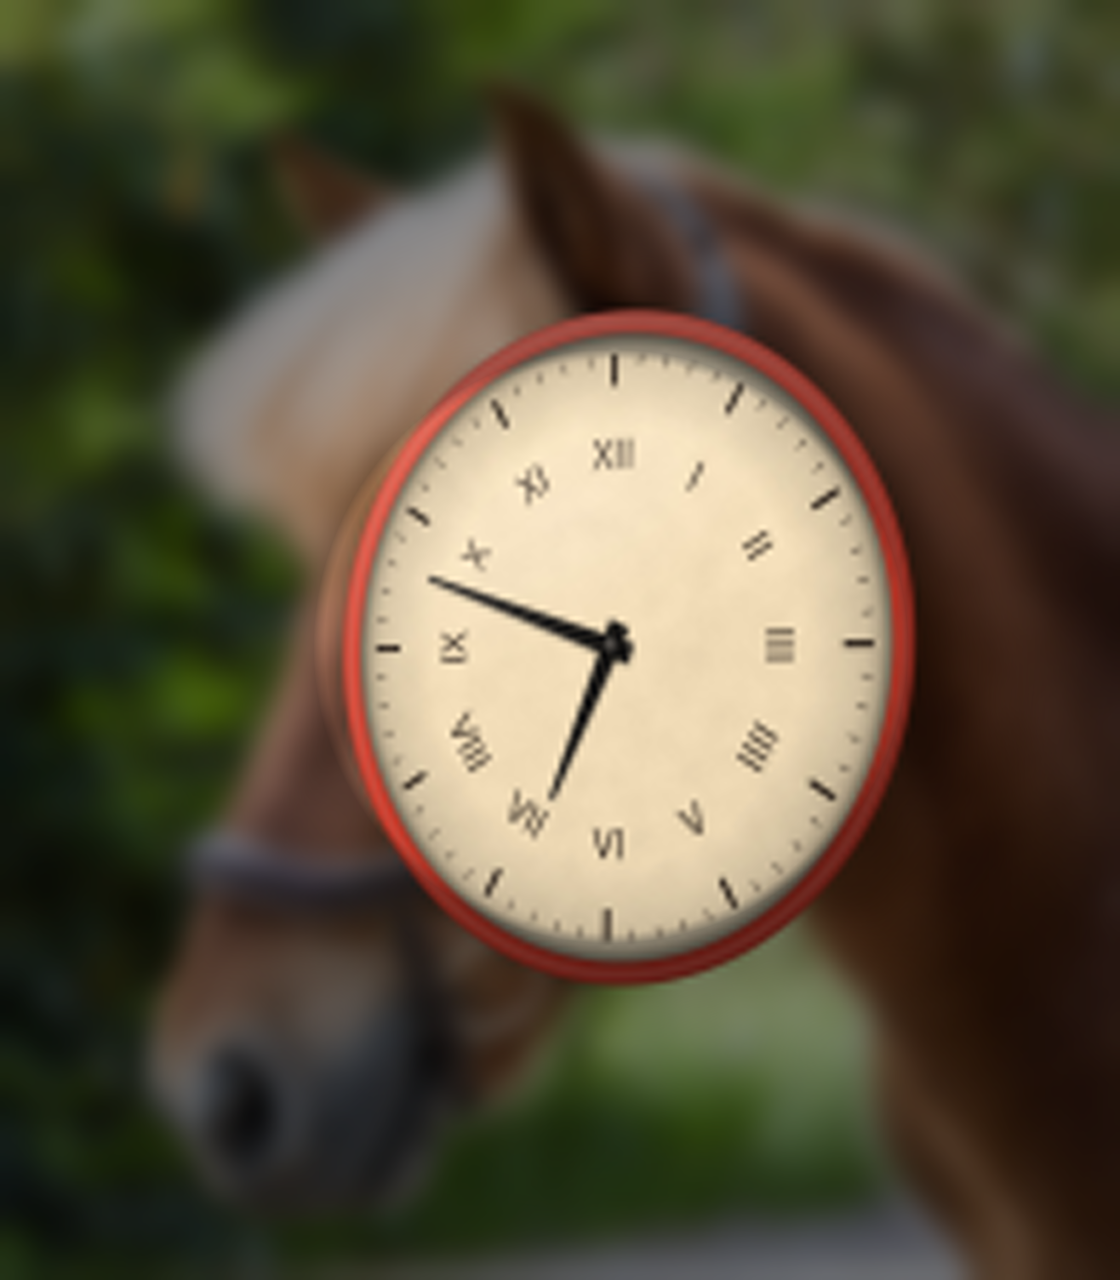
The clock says 6,48
